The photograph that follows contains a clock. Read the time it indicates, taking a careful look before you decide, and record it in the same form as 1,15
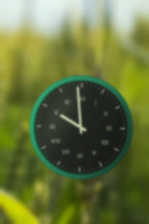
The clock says 9,59
